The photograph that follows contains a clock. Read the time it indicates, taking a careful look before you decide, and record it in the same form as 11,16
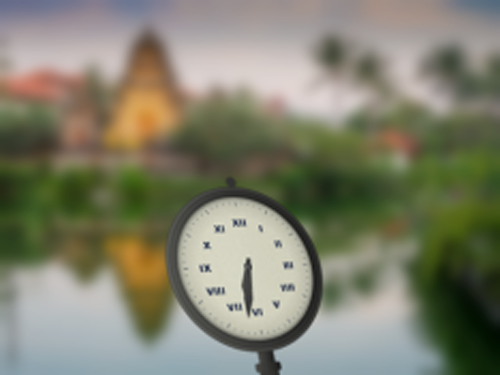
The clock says 6,32
